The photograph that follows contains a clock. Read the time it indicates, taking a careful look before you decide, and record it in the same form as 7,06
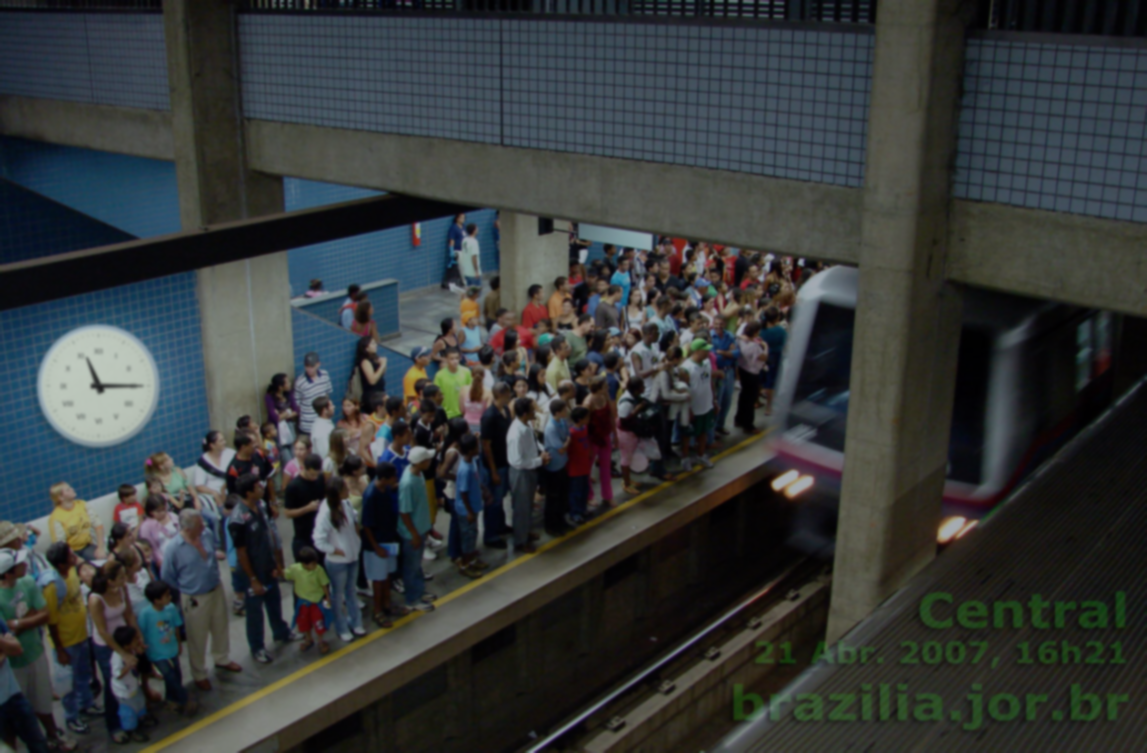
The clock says 11,15
